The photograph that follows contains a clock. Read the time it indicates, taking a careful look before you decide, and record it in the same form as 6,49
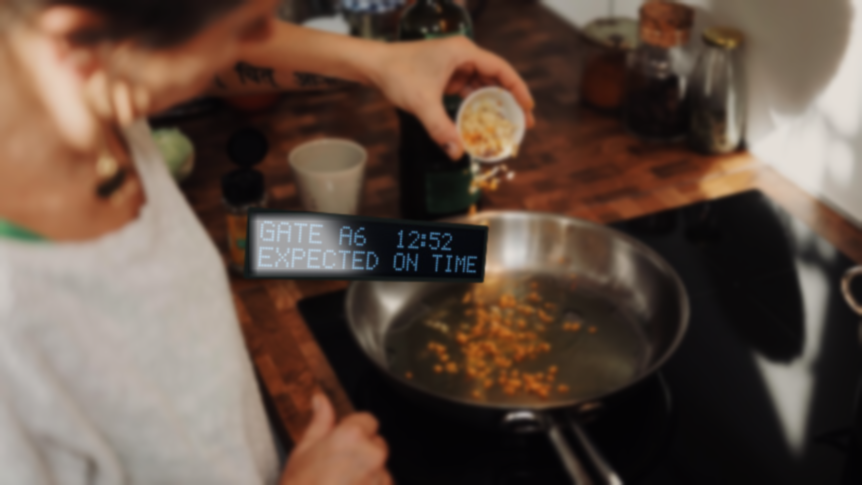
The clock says 12,52
